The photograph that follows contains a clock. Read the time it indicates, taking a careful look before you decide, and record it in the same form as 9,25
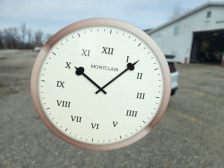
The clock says 10,07
